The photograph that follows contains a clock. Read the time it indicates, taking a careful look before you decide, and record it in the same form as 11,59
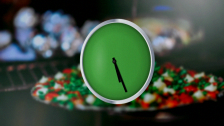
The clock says 5,26
